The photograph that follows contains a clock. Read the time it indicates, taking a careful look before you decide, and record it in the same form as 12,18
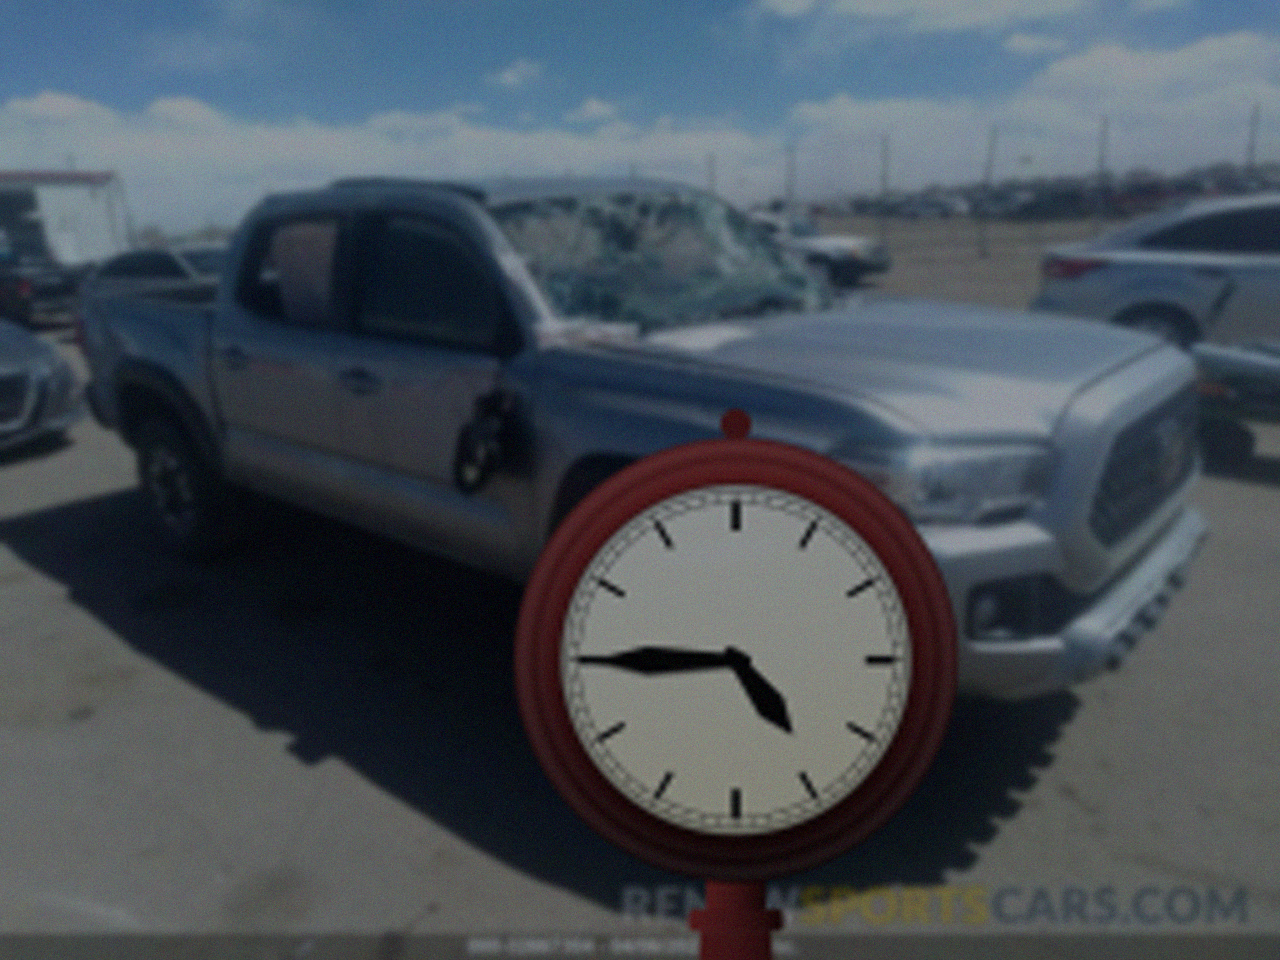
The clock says 4,45
